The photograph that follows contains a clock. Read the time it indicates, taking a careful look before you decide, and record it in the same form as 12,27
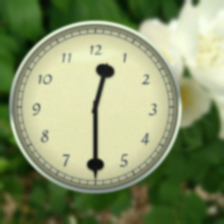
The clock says 12,30
